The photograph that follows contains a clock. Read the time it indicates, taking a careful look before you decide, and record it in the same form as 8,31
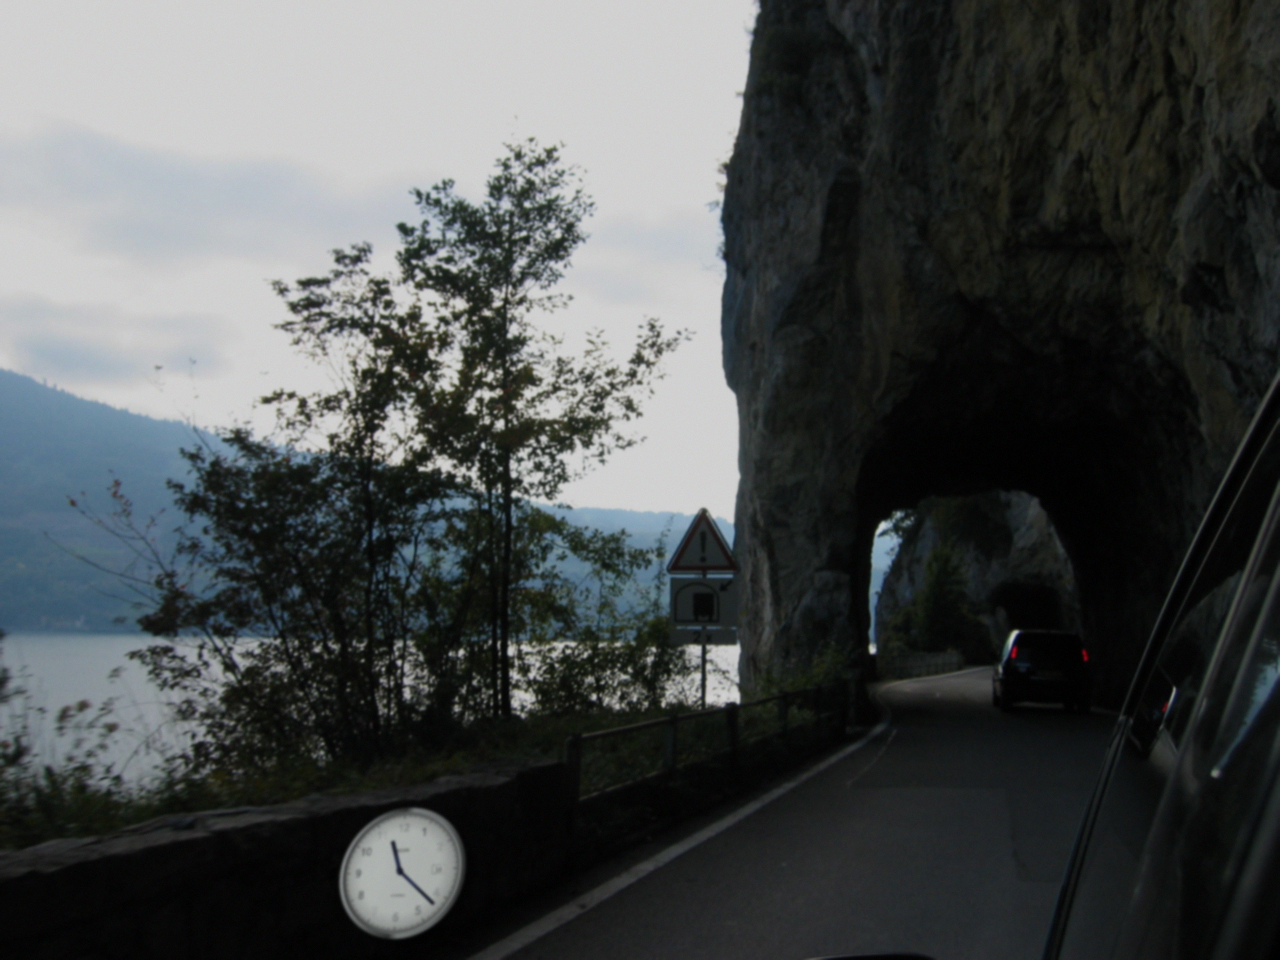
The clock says 11,22
